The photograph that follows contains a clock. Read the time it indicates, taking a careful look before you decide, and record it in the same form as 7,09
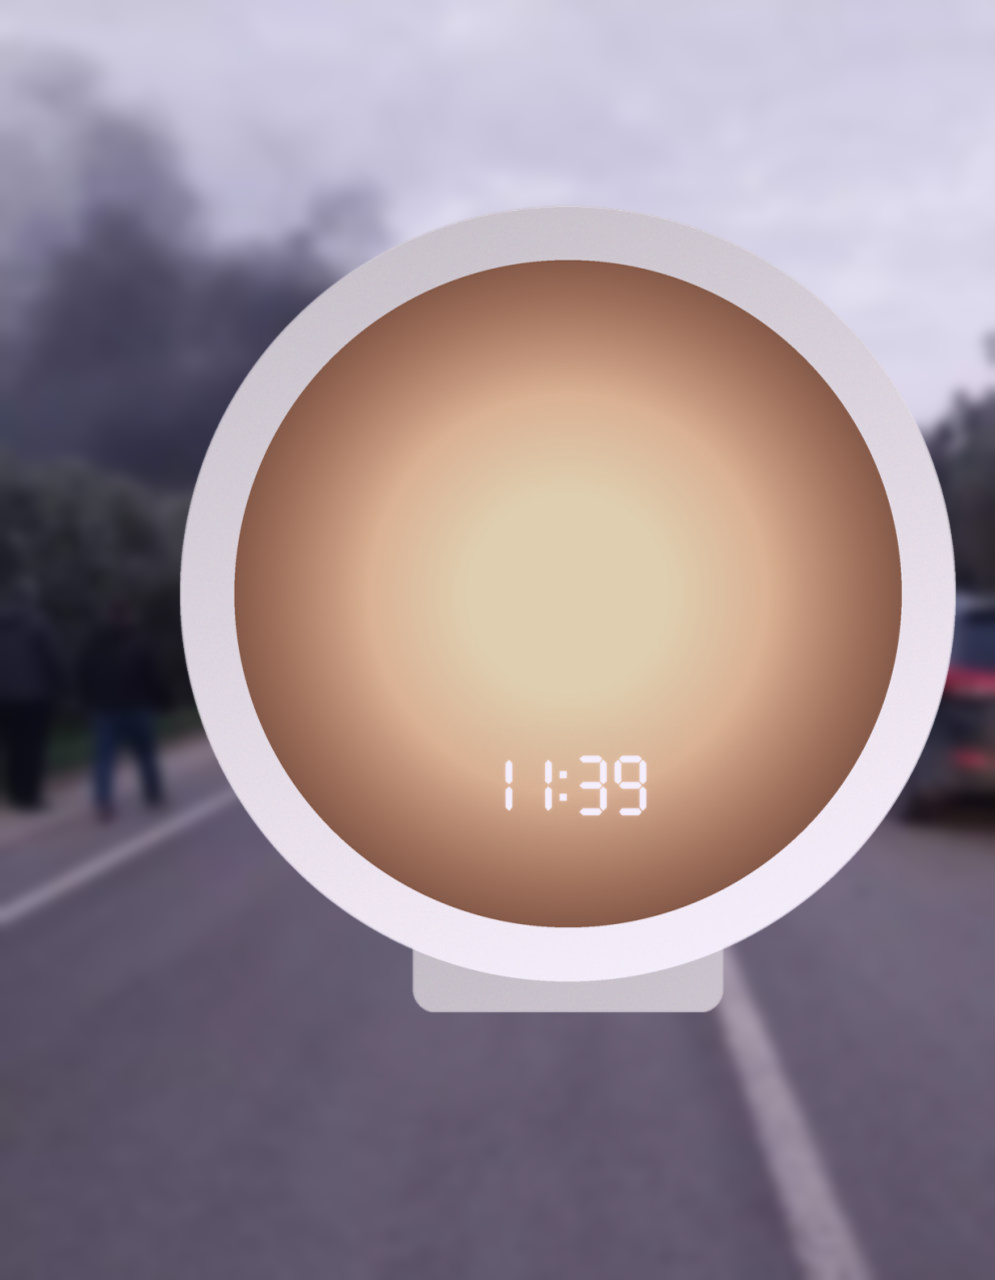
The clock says 11,39
